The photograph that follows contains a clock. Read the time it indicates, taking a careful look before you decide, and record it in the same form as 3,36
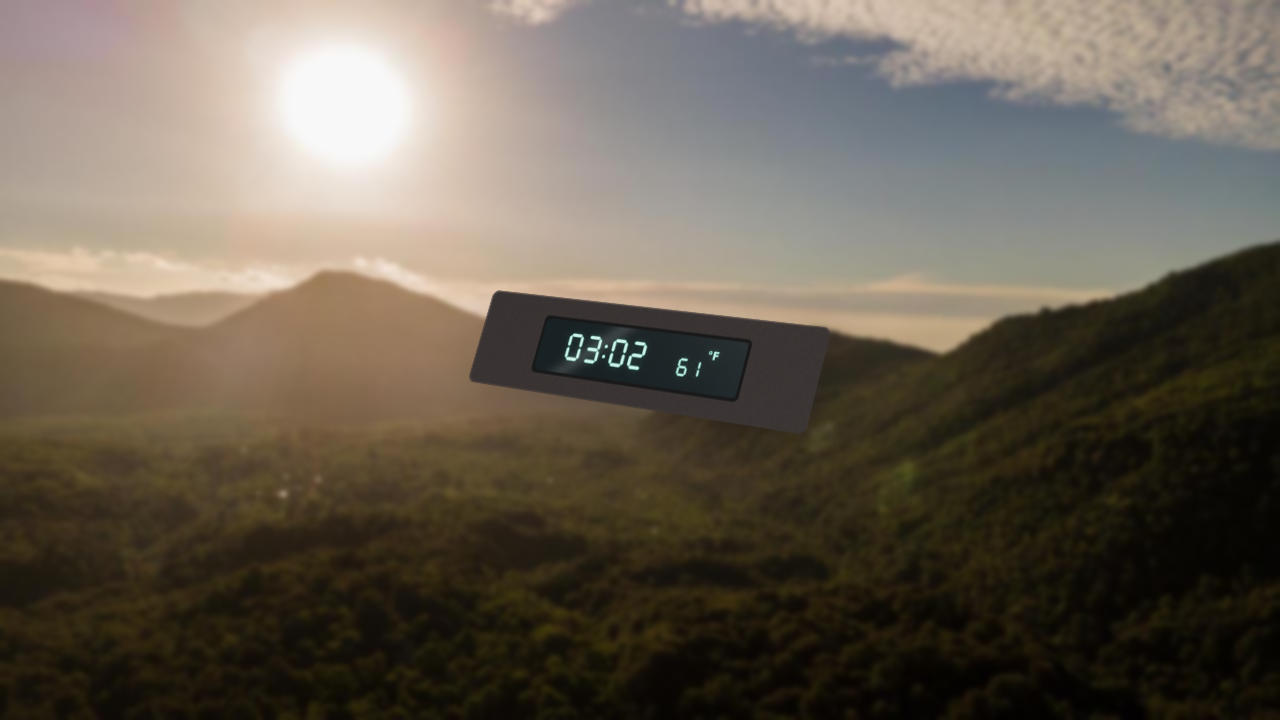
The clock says 3,02
